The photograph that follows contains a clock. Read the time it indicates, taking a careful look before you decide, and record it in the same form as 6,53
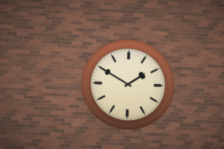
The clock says 1,50
